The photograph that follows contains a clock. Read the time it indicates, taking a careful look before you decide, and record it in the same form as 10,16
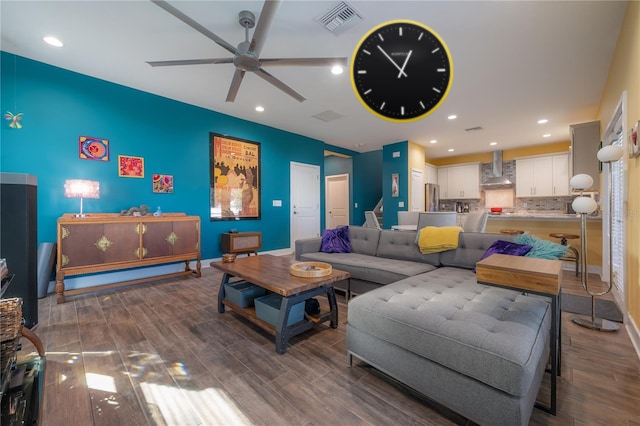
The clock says 12,53
